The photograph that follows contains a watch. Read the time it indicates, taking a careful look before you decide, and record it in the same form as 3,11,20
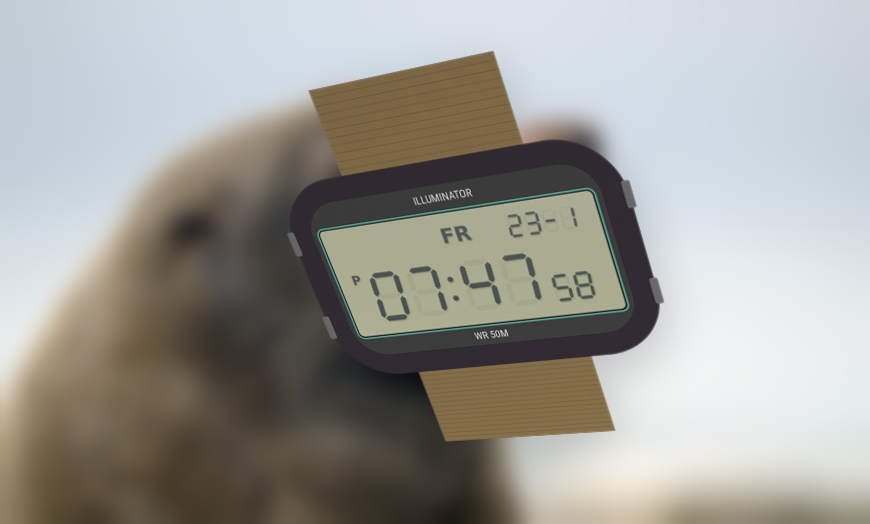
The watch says 7,47,58
